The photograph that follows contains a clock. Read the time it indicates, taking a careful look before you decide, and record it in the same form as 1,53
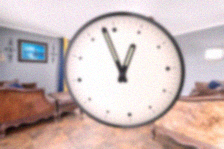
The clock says 12,58
